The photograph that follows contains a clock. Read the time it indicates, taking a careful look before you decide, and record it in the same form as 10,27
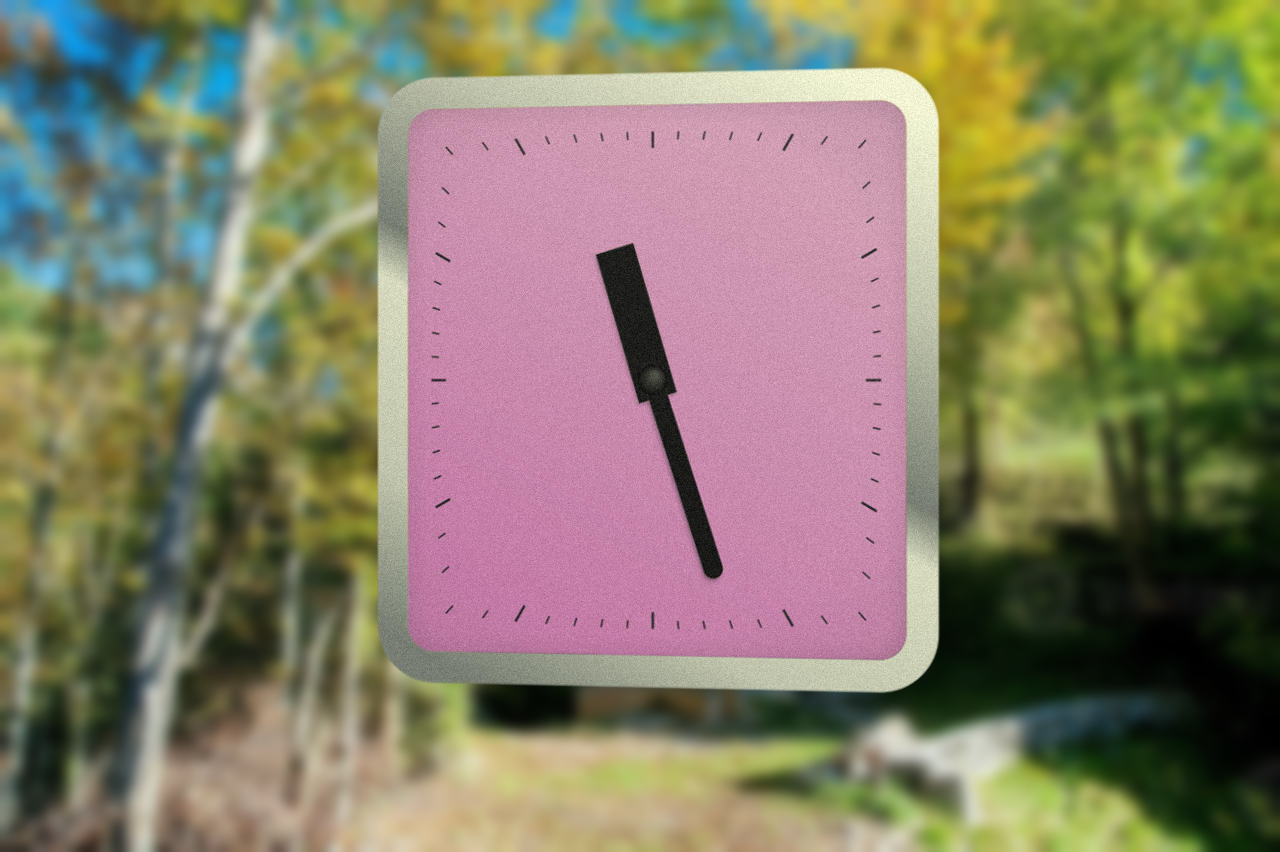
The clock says 11,27
